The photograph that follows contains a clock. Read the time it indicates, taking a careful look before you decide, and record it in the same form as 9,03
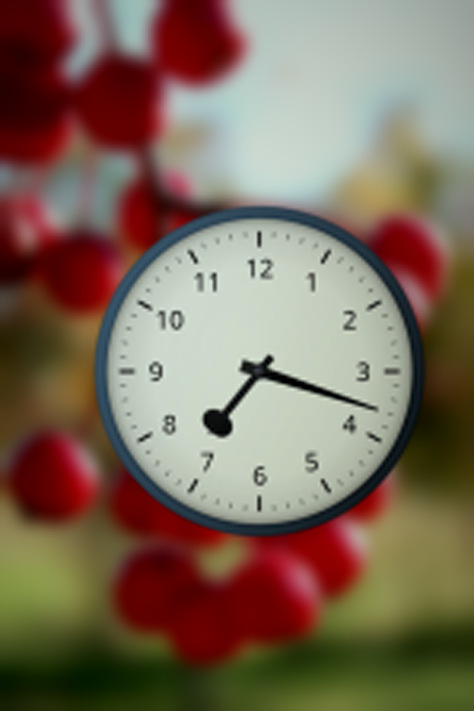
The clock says 7,18
